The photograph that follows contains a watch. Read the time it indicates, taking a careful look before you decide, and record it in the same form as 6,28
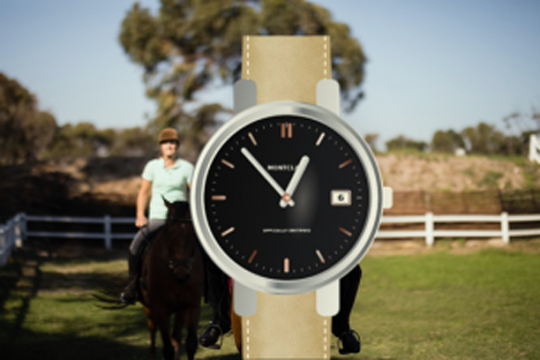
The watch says 12,53
